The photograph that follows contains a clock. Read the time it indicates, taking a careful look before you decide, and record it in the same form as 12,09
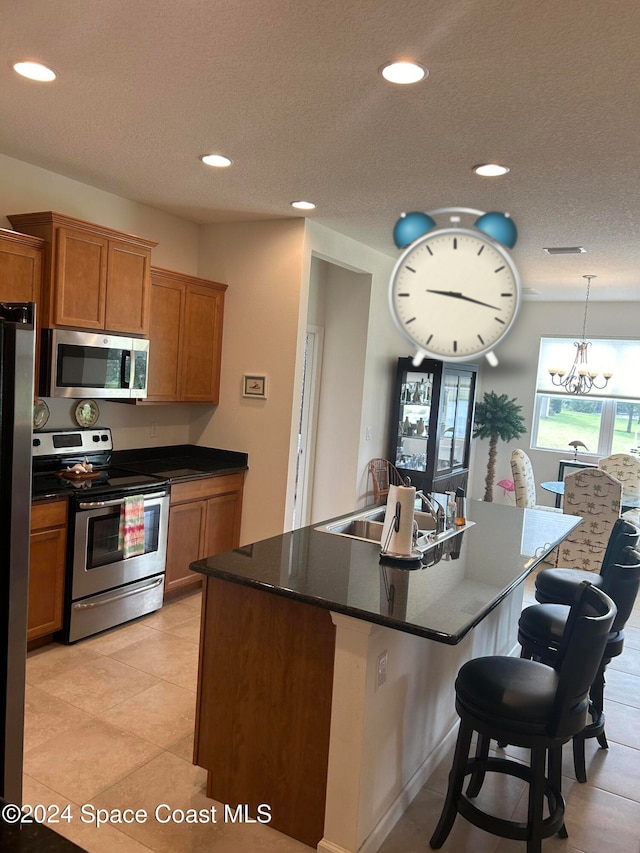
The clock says 9,18
